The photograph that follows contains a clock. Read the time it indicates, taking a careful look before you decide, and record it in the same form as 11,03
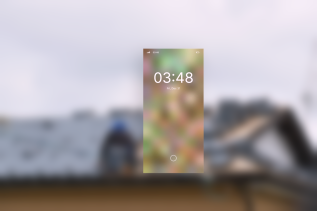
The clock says 3,48
